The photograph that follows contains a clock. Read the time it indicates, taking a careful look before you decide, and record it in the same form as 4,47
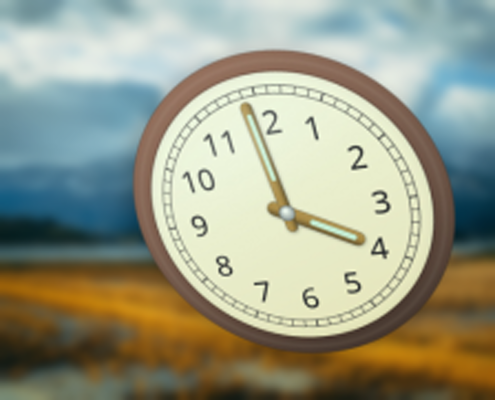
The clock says 3,59
